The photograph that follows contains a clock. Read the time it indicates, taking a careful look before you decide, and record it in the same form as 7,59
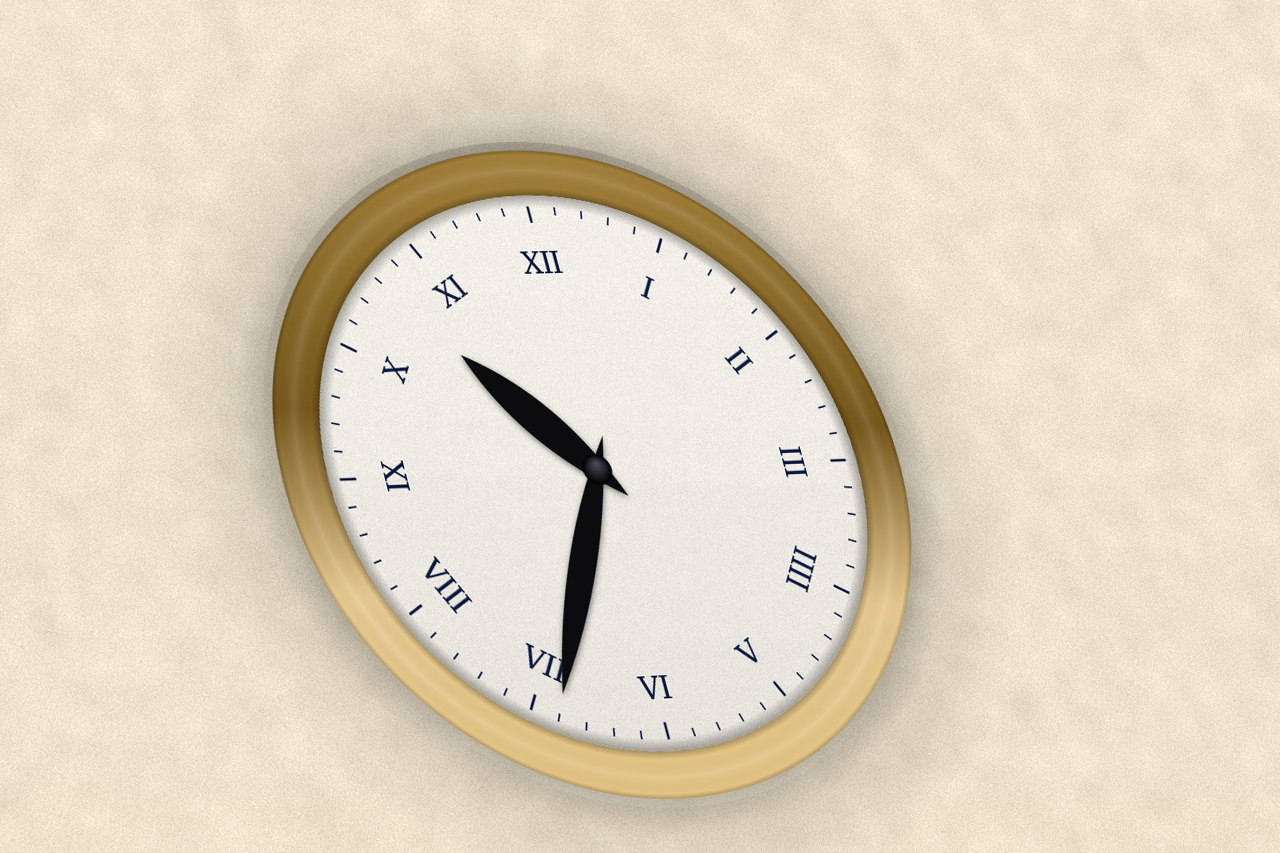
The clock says 10,34
